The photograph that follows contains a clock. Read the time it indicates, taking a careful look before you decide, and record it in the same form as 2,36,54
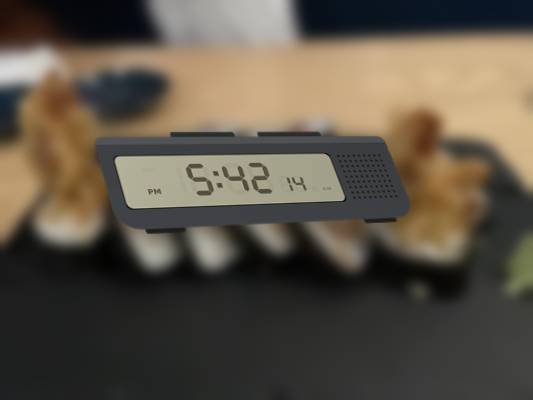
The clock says 5,42,14
